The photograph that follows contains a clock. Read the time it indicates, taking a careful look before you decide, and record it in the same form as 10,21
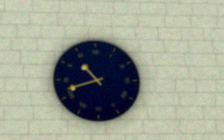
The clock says 10,42
